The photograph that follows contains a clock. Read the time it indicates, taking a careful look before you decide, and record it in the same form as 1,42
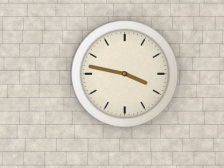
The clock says 3,47
